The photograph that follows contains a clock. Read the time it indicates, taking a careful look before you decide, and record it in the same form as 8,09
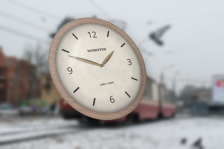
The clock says 1,49
